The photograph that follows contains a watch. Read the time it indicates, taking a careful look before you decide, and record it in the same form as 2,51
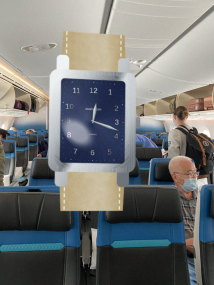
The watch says 12,18
